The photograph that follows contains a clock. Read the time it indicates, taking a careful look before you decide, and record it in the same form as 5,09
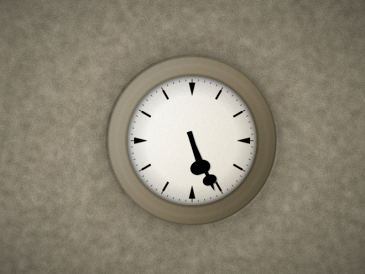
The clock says 5,26
